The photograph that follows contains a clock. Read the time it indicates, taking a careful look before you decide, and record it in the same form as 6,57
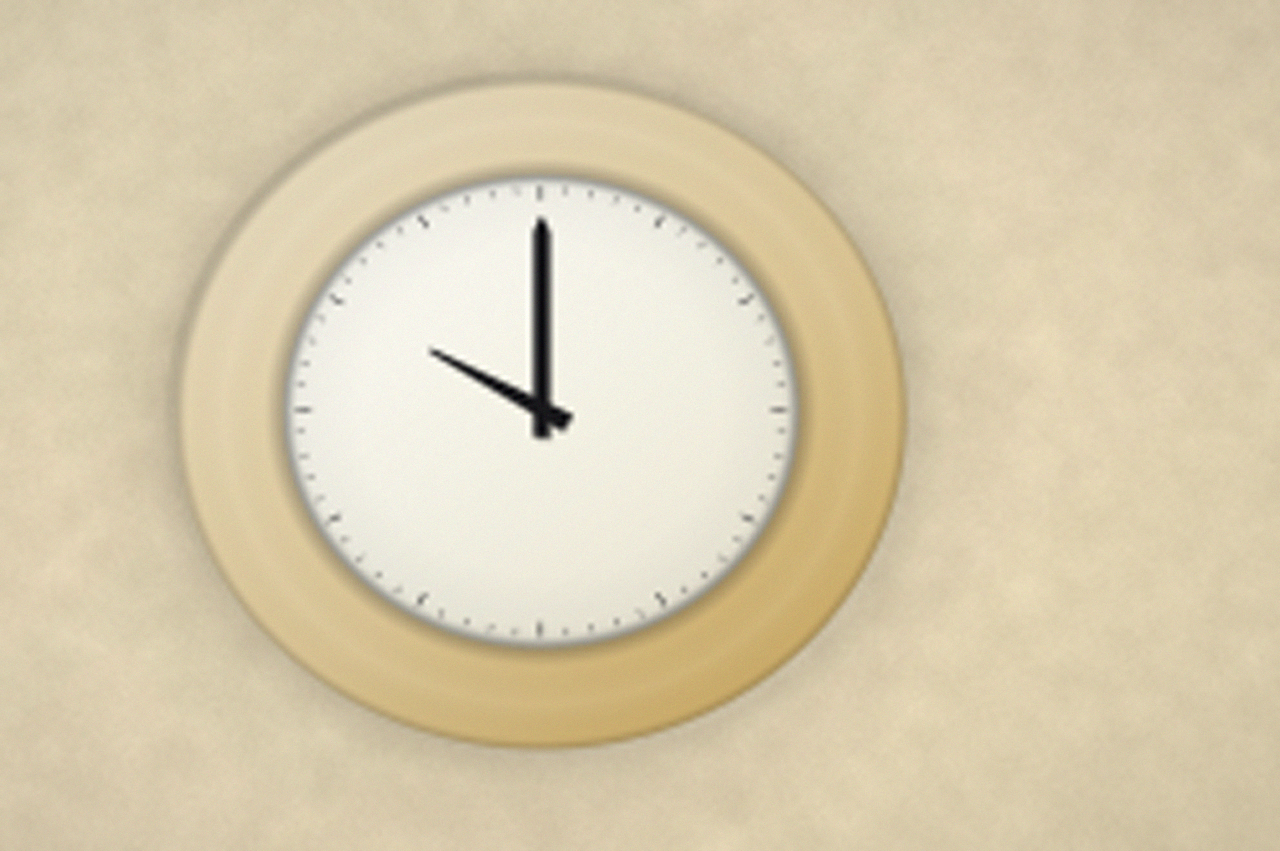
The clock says 10,00
